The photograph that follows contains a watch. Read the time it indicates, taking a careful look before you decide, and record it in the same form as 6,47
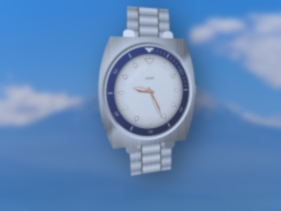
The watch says 9,26
